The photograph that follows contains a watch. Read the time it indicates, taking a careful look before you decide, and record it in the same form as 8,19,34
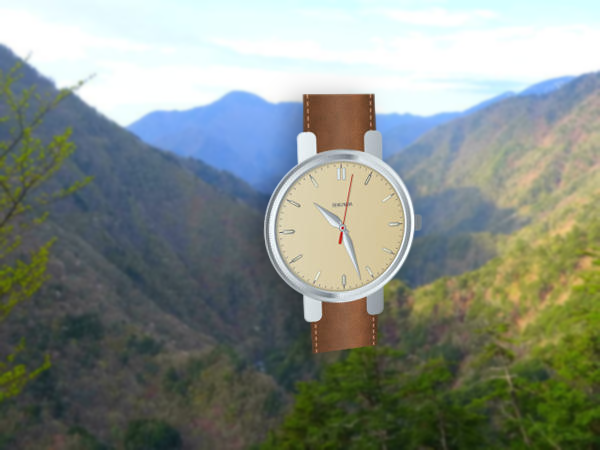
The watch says 10,27,02
